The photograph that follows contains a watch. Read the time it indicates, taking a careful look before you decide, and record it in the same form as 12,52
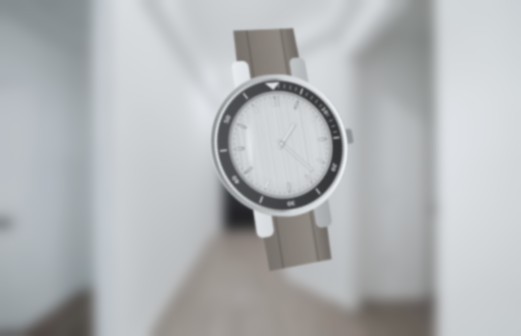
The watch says 1,23
